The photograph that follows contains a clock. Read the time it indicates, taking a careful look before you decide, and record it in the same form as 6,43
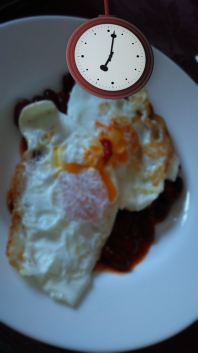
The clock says 7,02
